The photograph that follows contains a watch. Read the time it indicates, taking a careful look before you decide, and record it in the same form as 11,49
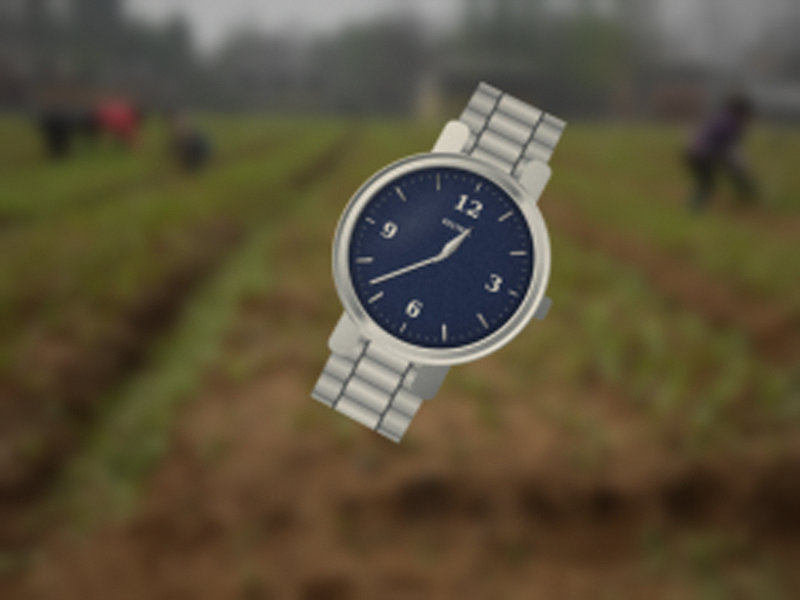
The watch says 12,37
